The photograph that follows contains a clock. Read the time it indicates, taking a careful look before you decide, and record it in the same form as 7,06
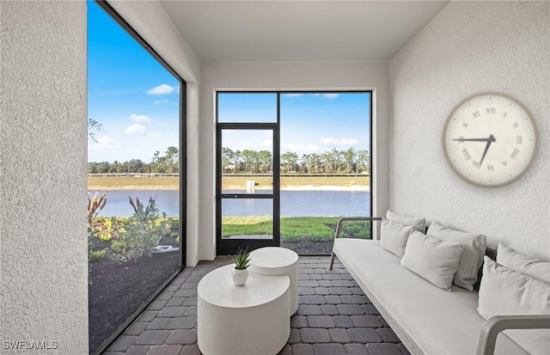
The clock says 6,45
